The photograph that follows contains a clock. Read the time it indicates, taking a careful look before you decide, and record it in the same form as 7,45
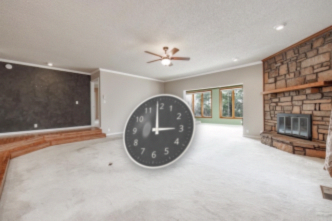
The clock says 2,59
